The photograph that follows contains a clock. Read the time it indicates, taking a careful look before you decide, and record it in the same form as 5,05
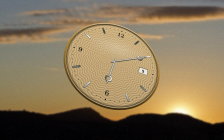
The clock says 6,10
